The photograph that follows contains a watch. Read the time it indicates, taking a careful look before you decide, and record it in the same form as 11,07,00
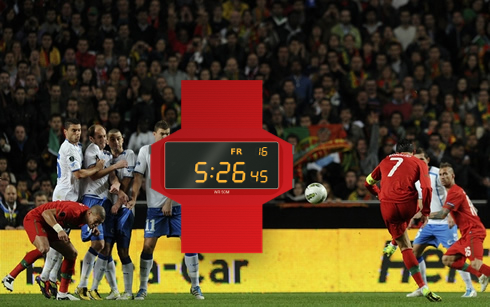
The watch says 5,26,45
